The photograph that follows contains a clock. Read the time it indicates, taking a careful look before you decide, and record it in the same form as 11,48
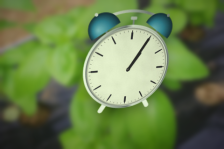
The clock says 1,05
